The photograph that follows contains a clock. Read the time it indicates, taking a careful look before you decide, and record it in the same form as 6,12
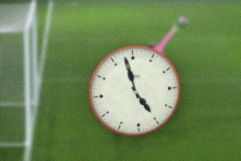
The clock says 4,58
